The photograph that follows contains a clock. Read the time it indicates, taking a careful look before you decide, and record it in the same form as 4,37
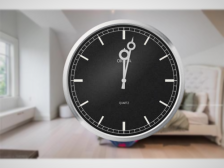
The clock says 12,02
